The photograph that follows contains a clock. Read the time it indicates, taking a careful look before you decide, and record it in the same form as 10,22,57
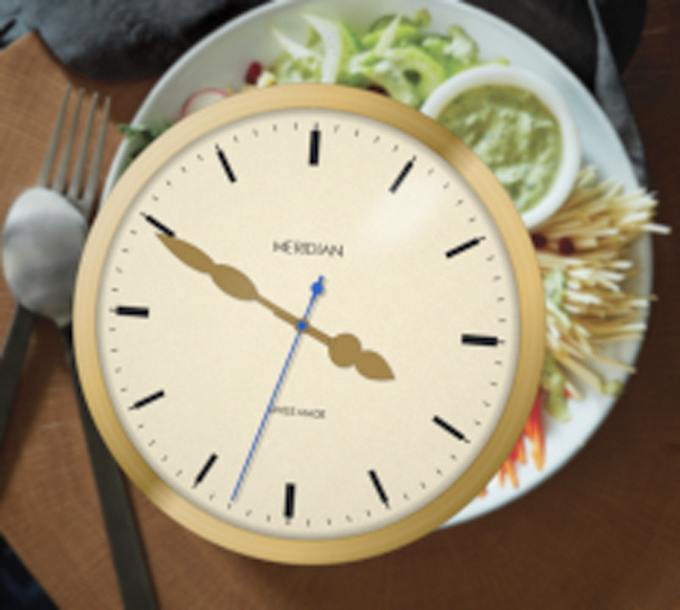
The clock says 3,49,33
